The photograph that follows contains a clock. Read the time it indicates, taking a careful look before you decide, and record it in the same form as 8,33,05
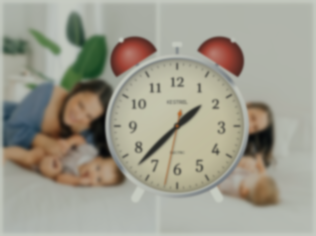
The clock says 1,37,32
